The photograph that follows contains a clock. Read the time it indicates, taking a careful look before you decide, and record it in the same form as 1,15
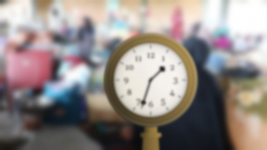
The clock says 1,33
